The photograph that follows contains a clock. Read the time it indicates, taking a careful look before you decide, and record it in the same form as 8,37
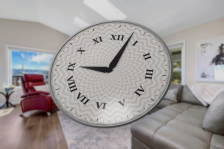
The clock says 9,03
